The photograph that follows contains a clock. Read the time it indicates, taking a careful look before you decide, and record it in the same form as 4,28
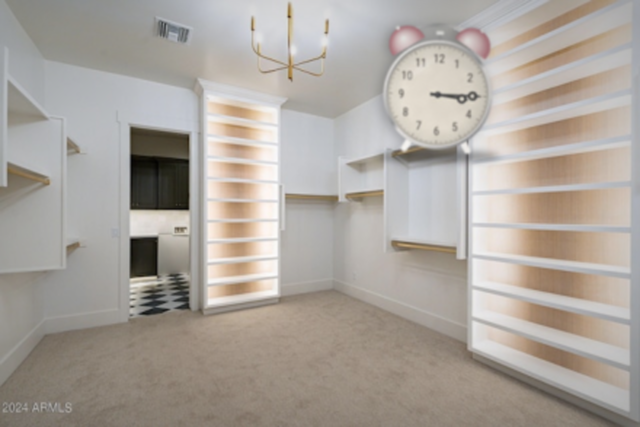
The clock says 3,15
